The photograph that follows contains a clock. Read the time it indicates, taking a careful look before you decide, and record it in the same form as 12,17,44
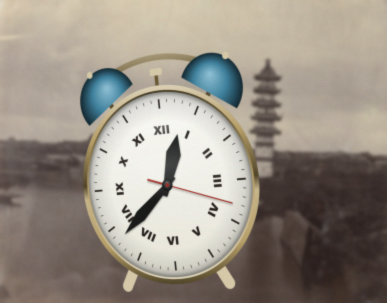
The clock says 12,38,18
